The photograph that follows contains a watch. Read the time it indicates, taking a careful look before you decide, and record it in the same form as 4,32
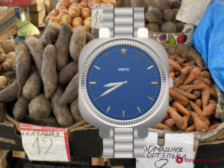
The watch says 8,40
